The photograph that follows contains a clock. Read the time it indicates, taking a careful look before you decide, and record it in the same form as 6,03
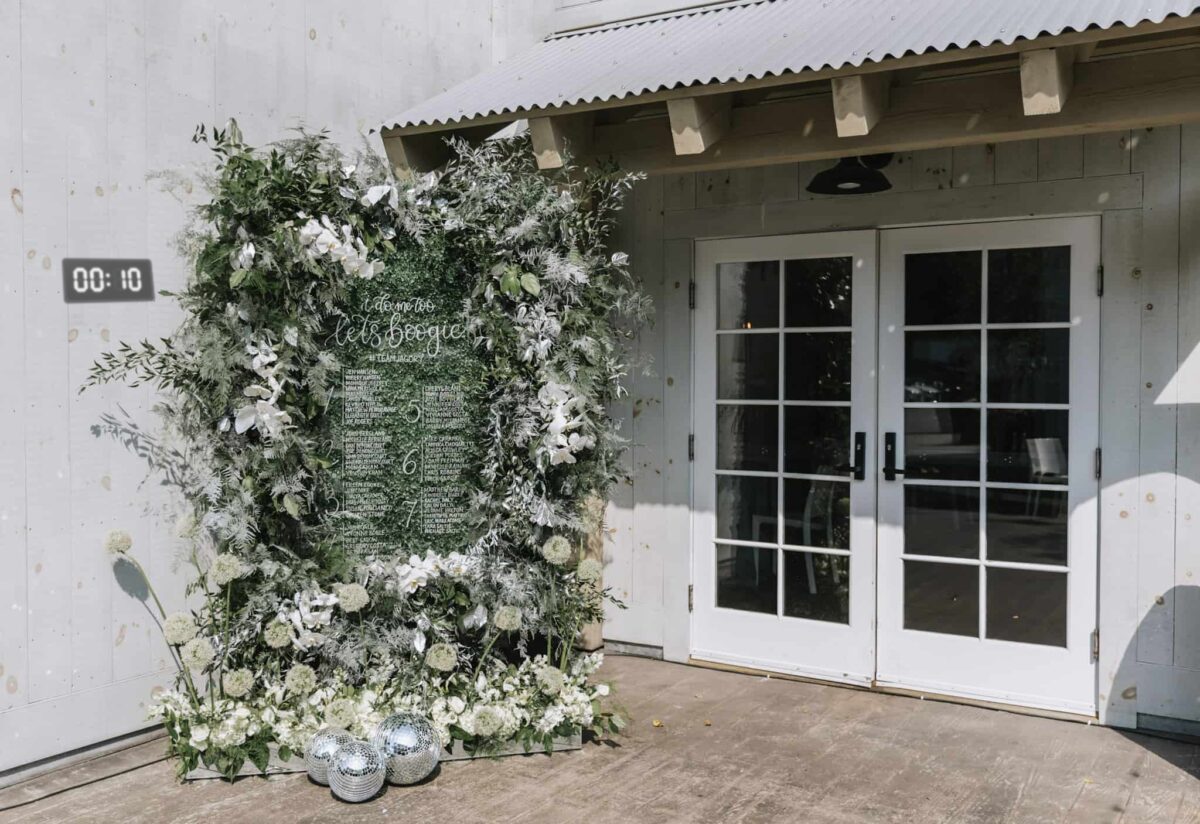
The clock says 0,10
